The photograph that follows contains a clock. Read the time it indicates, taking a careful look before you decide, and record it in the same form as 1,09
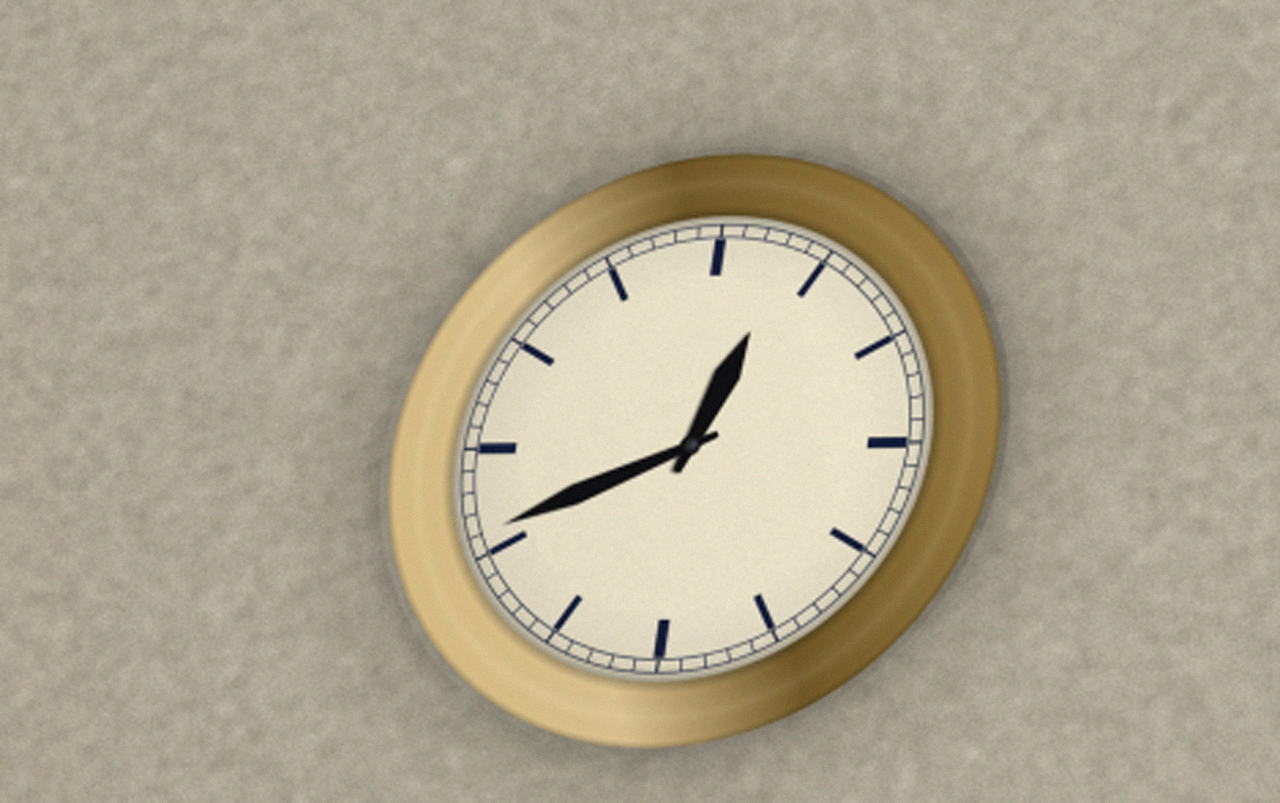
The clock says 12,41
